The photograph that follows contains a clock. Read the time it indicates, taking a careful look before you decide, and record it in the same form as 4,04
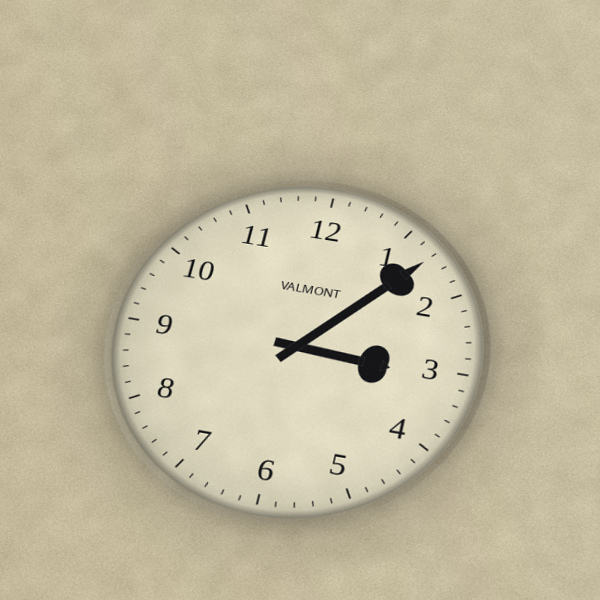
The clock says 3,07
